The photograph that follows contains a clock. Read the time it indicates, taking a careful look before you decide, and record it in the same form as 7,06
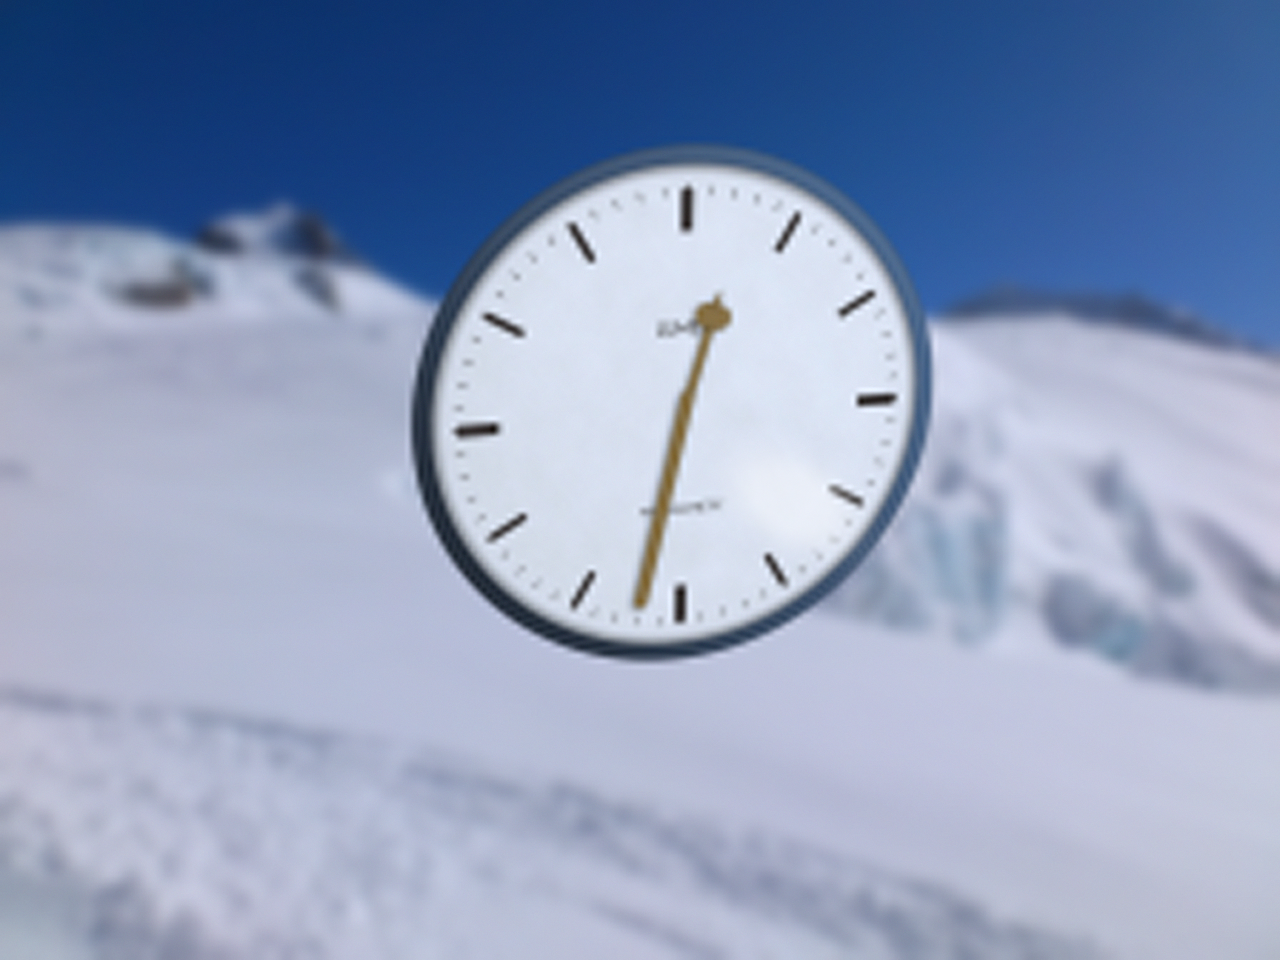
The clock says 12,32
